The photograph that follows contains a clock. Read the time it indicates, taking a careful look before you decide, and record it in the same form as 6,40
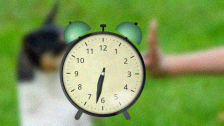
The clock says 6,32
